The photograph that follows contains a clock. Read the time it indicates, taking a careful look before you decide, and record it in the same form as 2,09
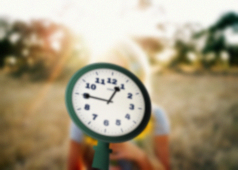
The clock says 12,45
